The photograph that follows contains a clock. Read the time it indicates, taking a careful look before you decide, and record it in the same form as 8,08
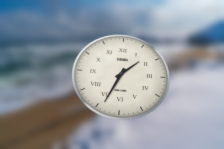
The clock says 1,34
